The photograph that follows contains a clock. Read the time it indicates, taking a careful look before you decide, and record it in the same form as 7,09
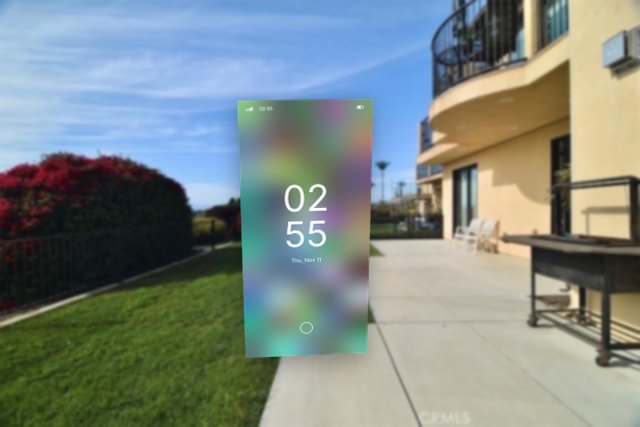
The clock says 2,55
